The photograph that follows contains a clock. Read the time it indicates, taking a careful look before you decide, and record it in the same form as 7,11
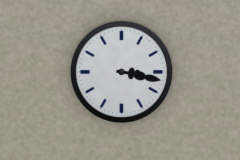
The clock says 3,17
